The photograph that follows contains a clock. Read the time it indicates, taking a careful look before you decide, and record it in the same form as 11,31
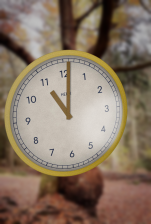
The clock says 11,01
